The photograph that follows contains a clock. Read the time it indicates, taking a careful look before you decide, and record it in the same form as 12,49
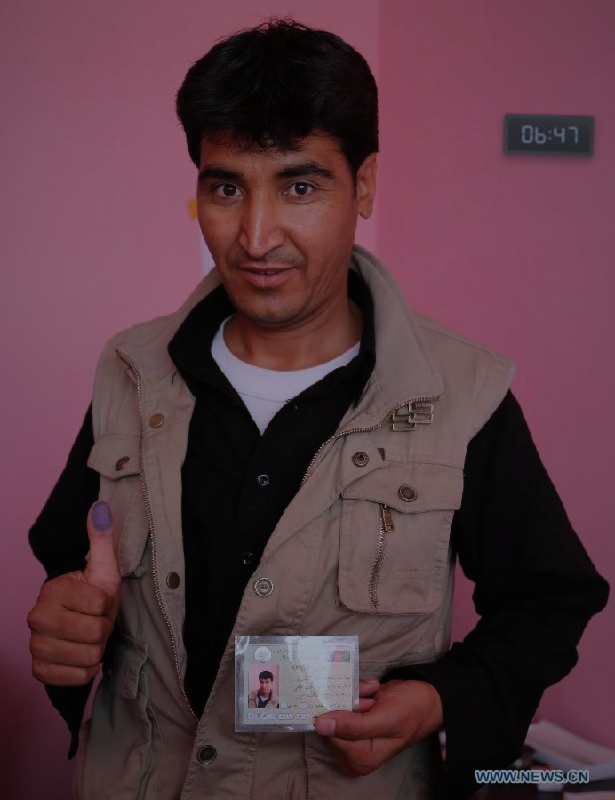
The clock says 6,47
